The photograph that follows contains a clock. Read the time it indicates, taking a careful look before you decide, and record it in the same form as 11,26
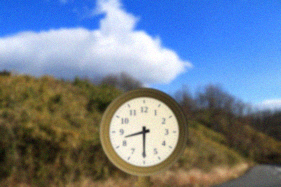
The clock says 8,30
